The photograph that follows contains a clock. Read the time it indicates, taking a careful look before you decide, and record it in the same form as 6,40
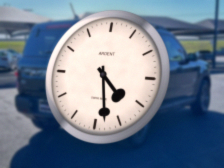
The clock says 4,28
